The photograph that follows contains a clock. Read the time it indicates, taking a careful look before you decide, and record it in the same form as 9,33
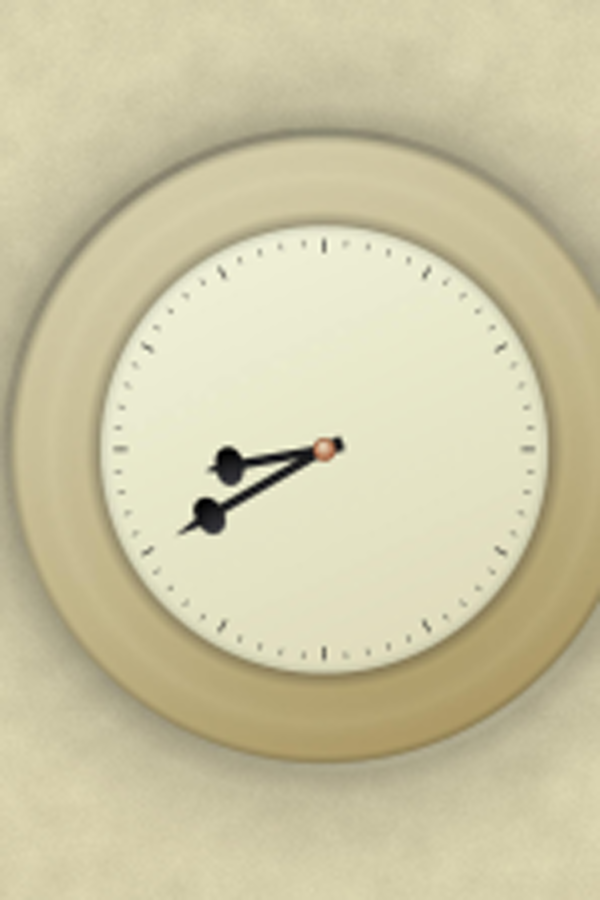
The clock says 8,40
